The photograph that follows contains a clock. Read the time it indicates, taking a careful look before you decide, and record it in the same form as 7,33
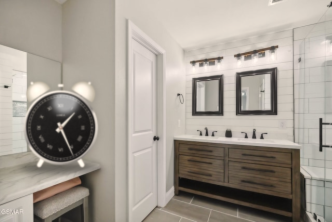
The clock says 1,26
